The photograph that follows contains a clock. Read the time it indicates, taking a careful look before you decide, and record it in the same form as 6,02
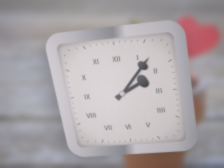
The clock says 2,07
